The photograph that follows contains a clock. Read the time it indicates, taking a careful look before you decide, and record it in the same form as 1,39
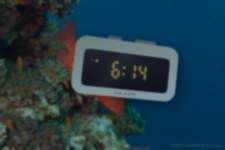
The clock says 6,14
